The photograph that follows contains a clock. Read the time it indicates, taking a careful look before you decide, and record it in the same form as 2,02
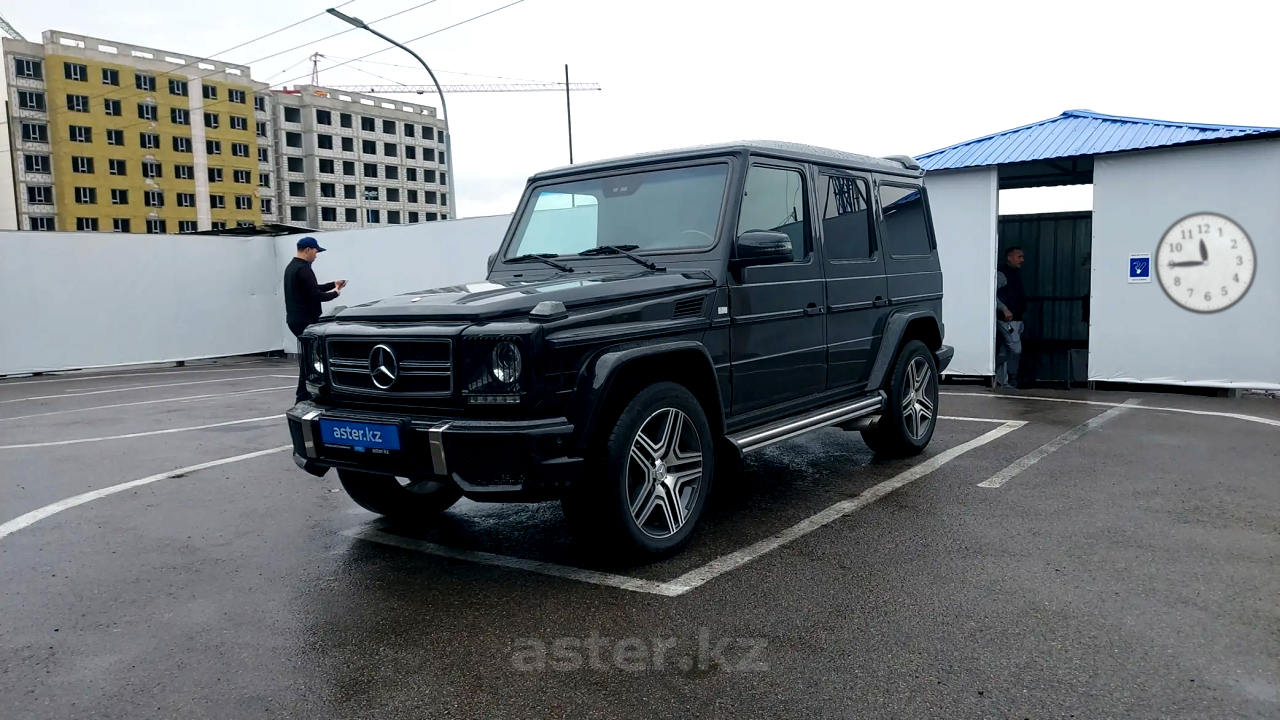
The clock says 11,45
